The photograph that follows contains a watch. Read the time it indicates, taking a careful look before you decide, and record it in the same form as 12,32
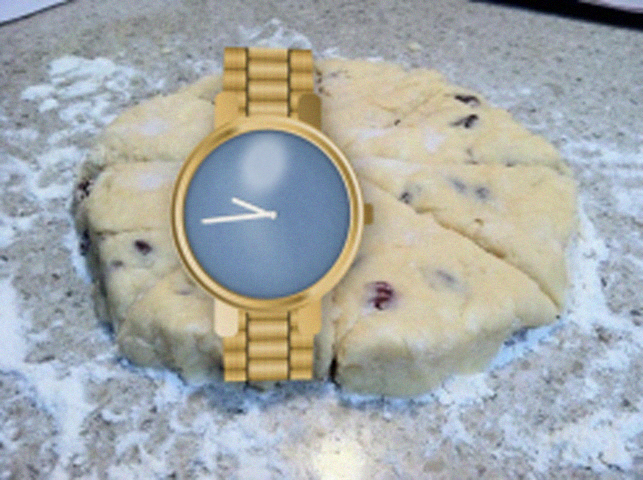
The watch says 9,44
